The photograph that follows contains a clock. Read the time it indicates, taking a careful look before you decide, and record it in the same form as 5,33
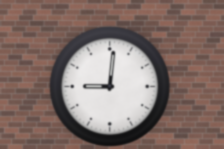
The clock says 9,01
